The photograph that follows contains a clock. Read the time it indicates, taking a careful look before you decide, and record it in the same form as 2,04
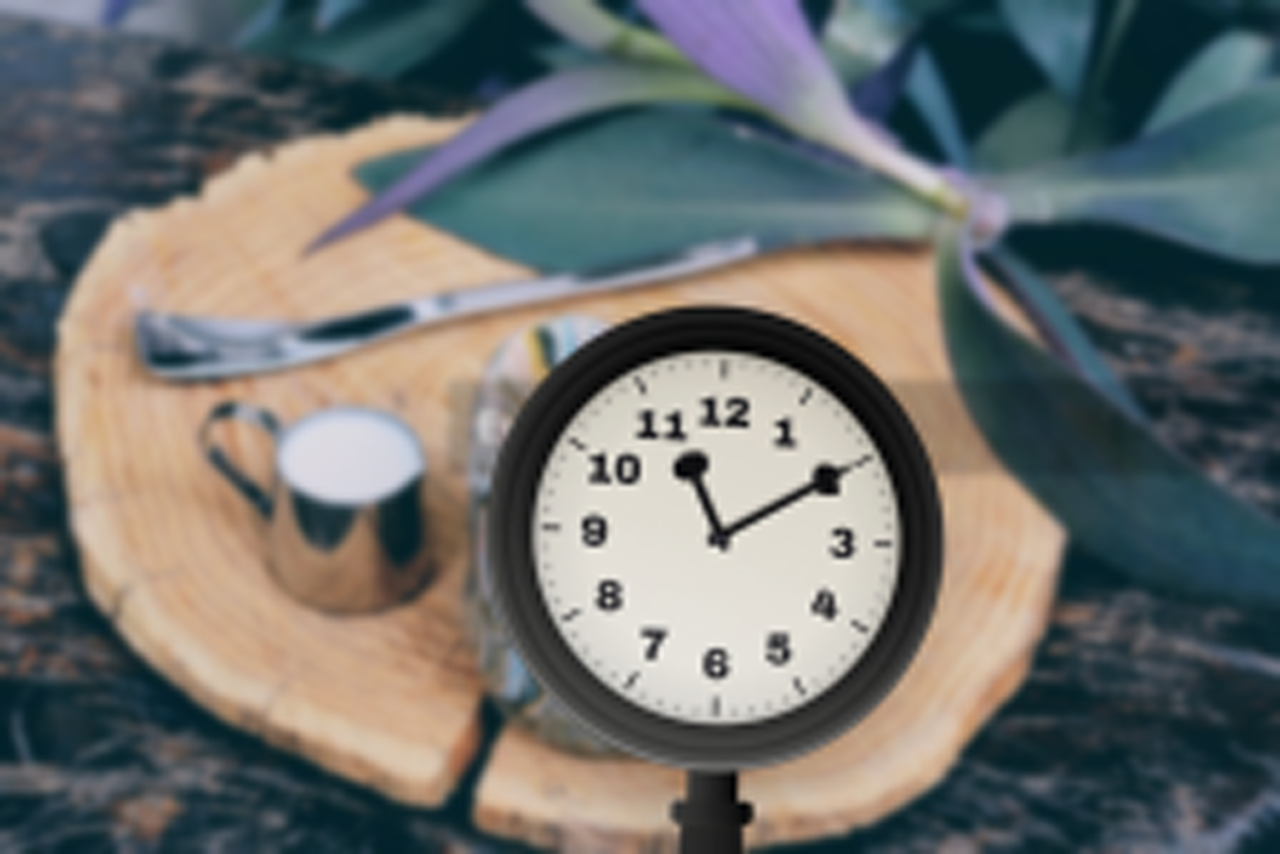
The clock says 11,10
